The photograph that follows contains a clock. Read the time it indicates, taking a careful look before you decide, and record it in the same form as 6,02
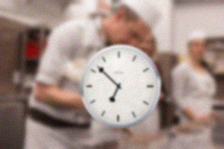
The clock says 6,52
